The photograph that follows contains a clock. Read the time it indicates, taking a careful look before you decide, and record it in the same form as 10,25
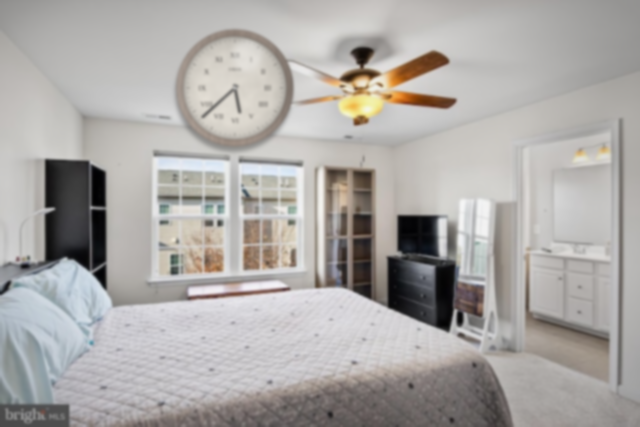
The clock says 5,38
